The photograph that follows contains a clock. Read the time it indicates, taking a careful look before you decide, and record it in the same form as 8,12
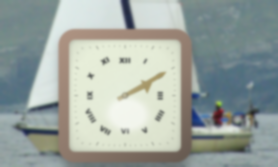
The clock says 2,10
